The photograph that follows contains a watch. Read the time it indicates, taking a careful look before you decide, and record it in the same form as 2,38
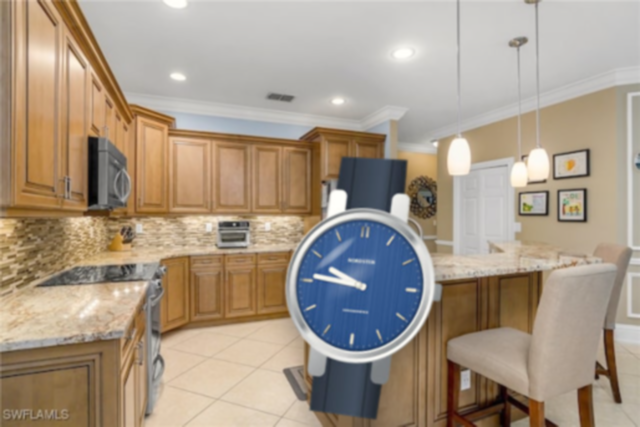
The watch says 9,46
